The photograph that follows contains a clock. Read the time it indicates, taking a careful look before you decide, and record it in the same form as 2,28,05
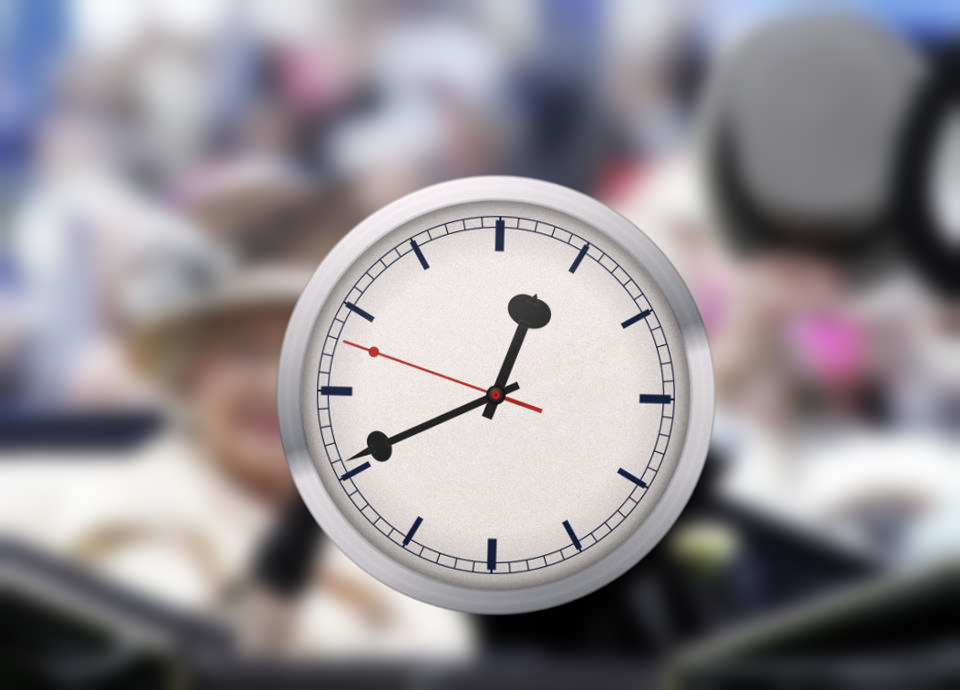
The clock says 12,40,48
